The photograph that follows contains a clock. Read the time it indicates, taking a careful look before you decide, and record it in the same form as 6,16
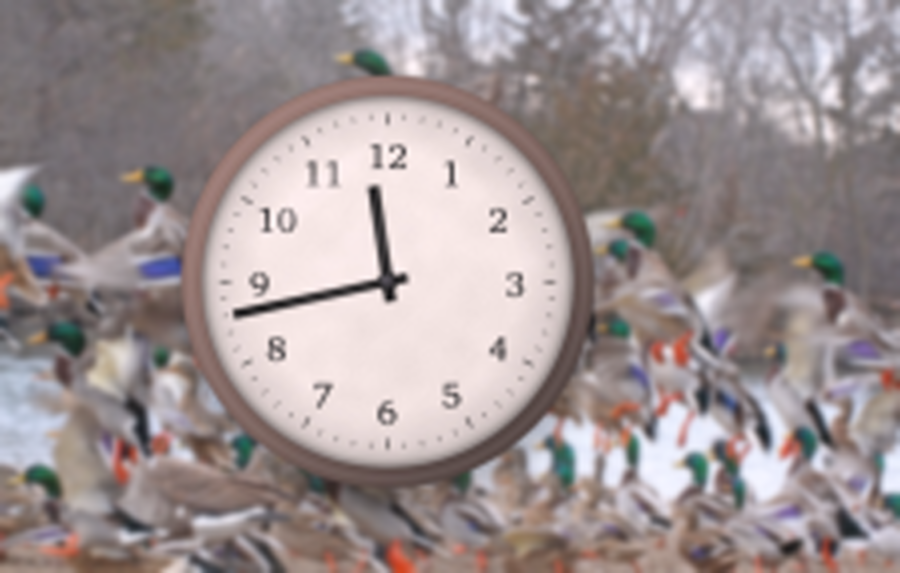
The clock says 11,43
